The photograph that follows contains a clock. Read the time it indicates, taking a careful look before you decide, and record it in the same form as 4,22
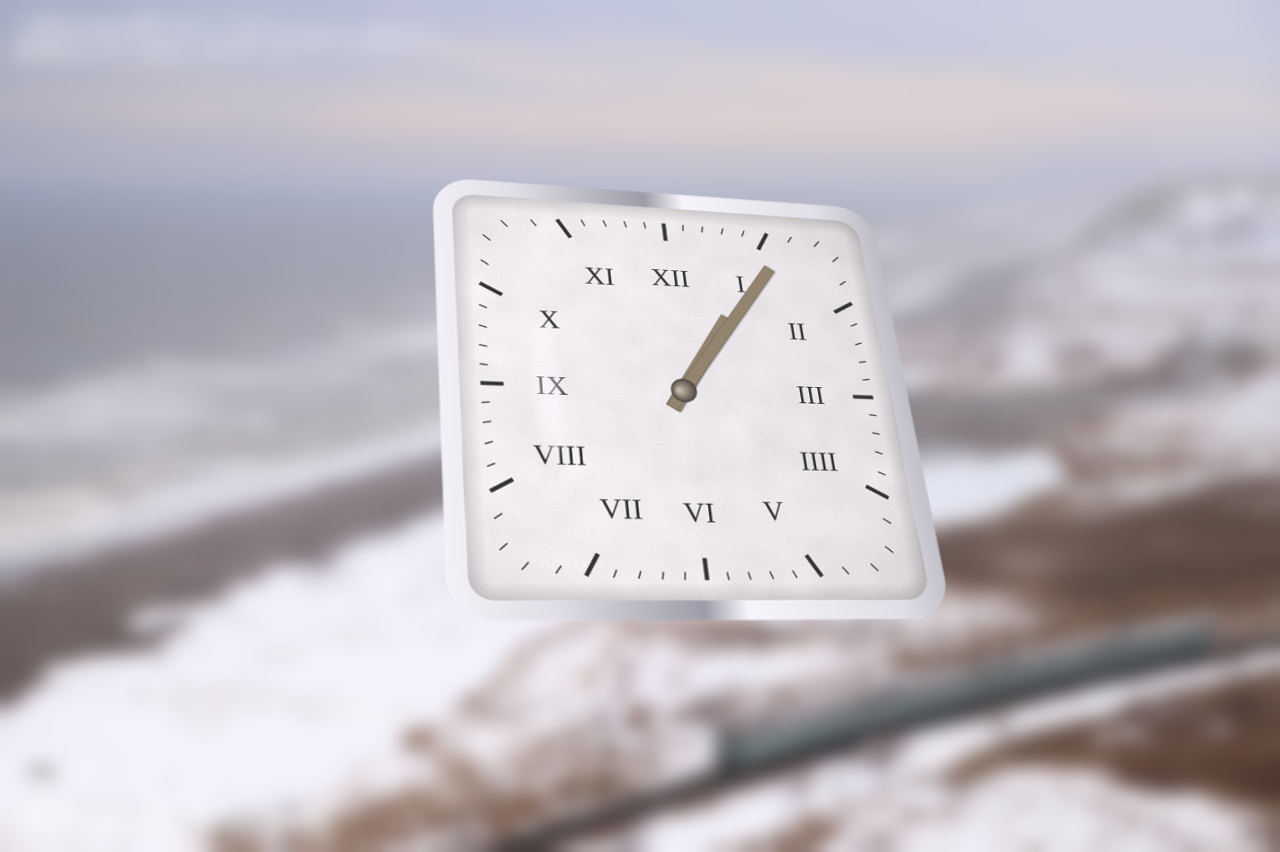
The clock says 1,06
